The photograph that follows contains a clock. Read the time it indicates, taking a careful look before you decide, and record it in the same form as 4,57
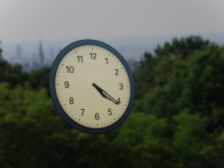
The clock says 4,21
